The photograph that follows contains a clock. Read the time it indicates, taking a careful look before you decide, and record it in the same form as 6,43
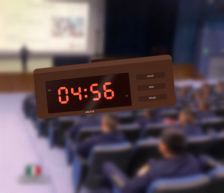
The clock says 4,56
